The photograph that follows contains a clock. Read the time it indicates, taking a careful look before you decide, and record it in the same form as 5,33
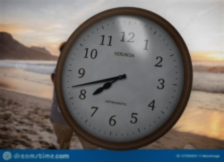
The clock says 7,42
